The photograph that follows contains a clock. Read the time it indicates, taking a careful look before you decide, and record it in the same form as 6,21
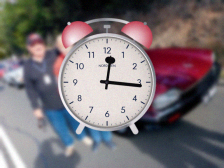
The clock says 12,16
